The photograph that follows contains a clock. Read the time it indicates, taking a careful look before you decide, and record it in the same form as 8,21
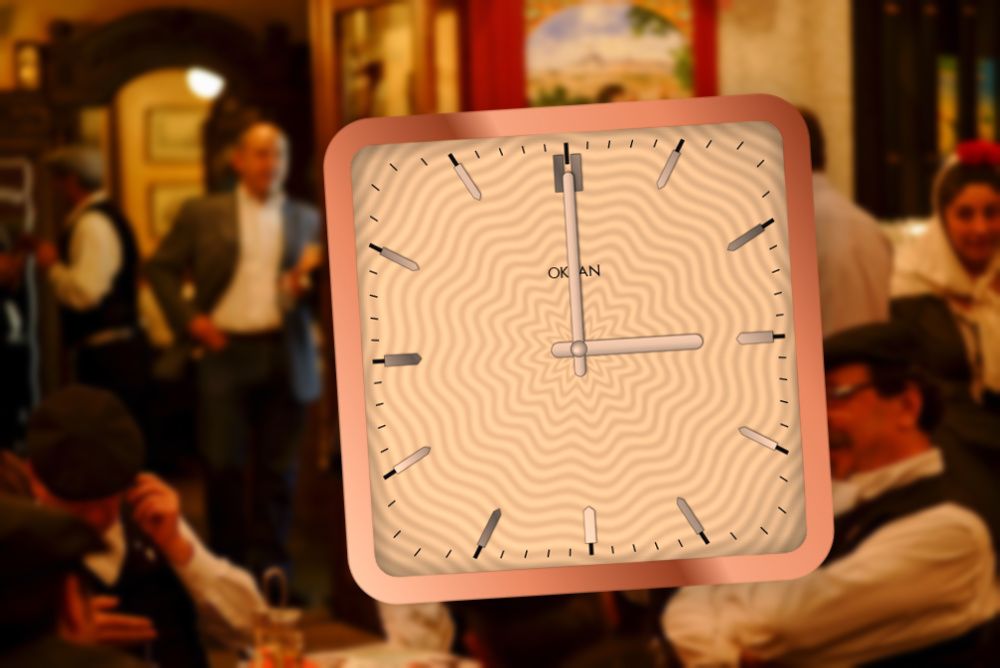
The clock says 3,00
